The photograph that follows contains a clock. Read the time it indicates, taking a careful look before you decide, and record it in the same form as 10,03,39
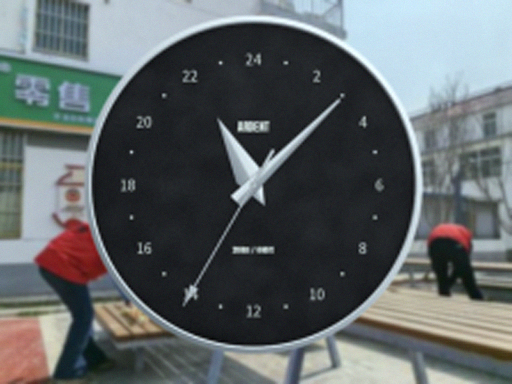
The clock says 22,07,35
